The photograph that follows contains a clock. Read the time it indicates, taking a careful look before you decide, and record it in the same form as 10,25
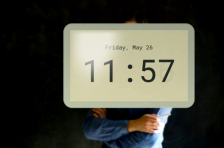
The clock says 11,57
